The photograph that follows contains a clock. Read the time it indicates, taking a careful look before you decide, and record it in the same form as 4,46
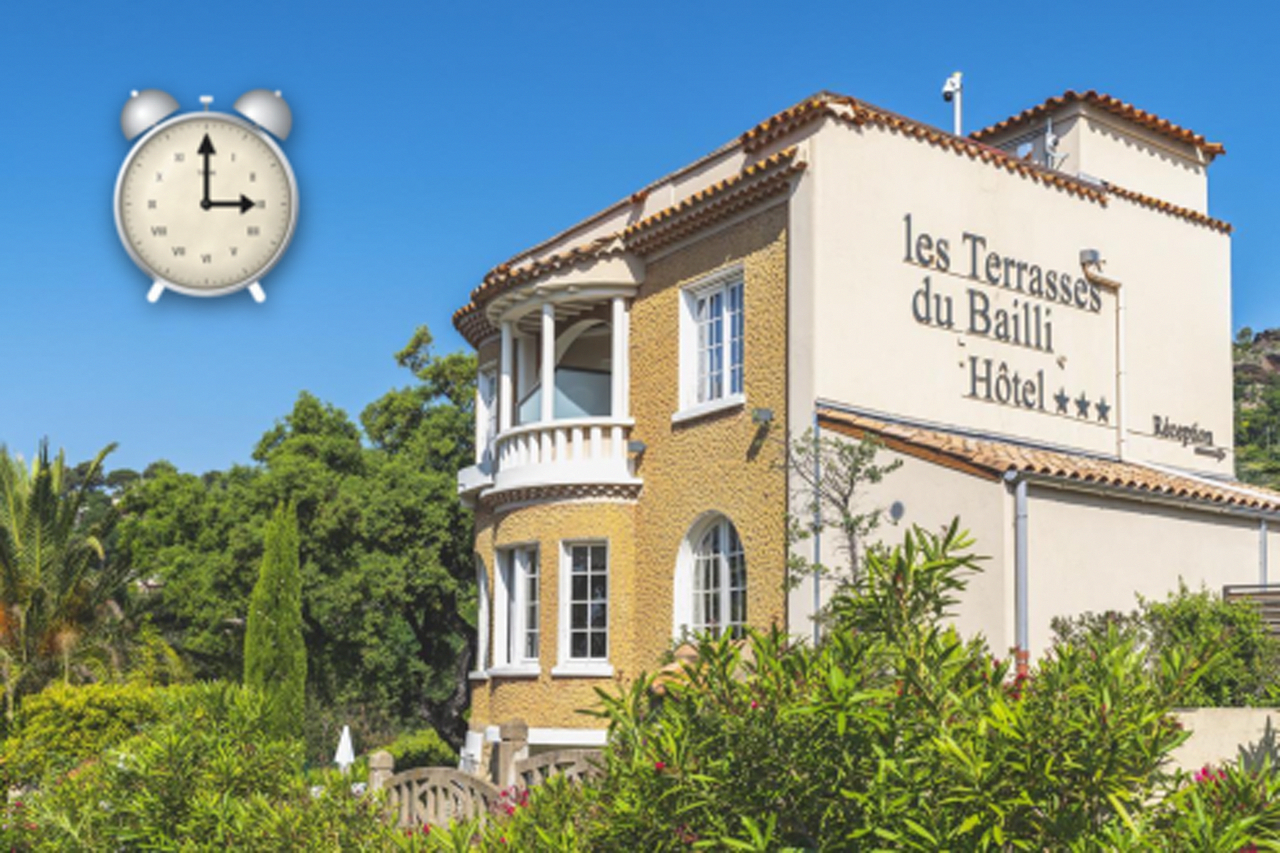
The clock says 3,00
